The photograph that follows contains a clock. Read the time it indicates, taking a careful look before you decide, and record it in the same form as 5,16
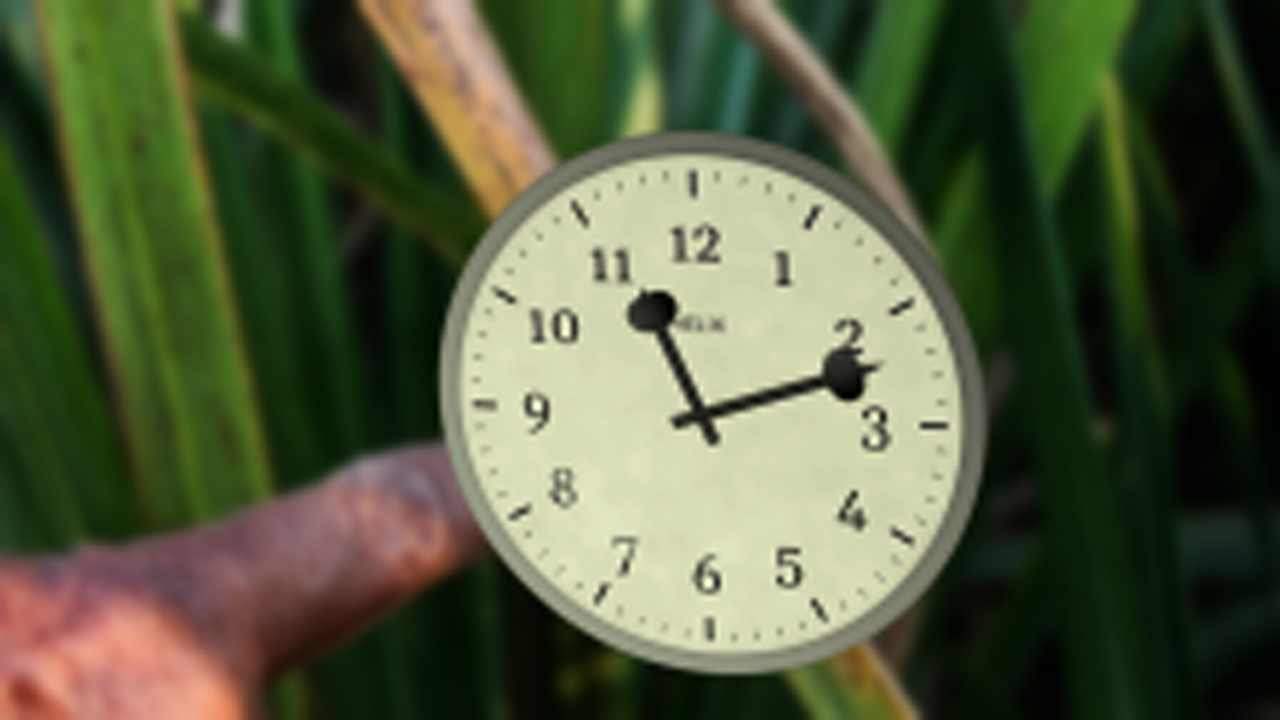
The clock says 11,12
